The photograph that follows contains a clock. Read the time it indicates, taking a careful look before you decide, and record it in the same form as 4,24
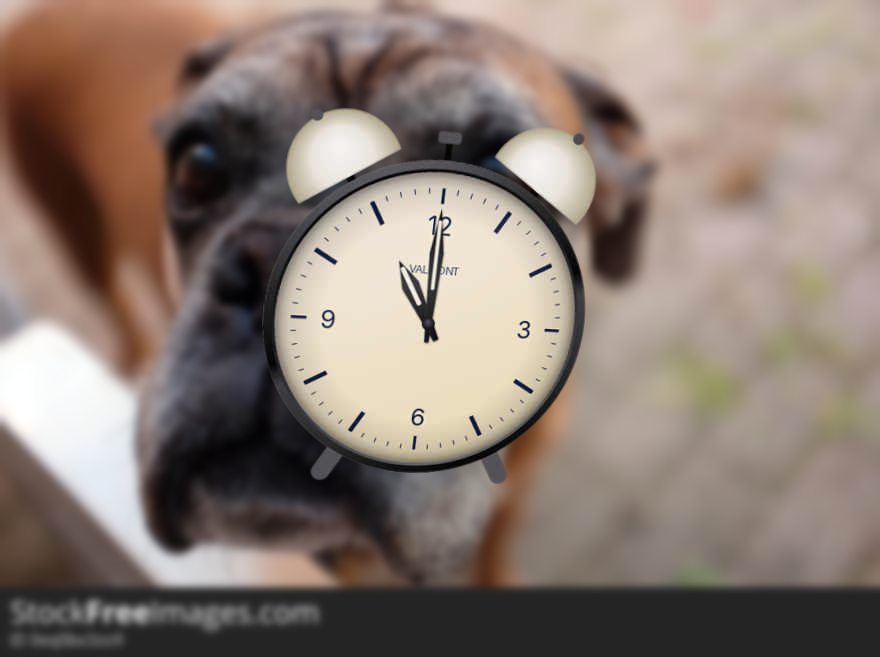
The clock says 11,00
